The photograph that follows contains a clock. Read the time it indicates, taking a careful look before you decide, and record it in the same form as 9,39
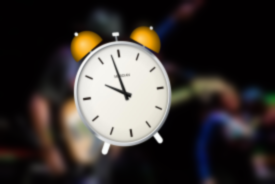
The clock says 9,58
